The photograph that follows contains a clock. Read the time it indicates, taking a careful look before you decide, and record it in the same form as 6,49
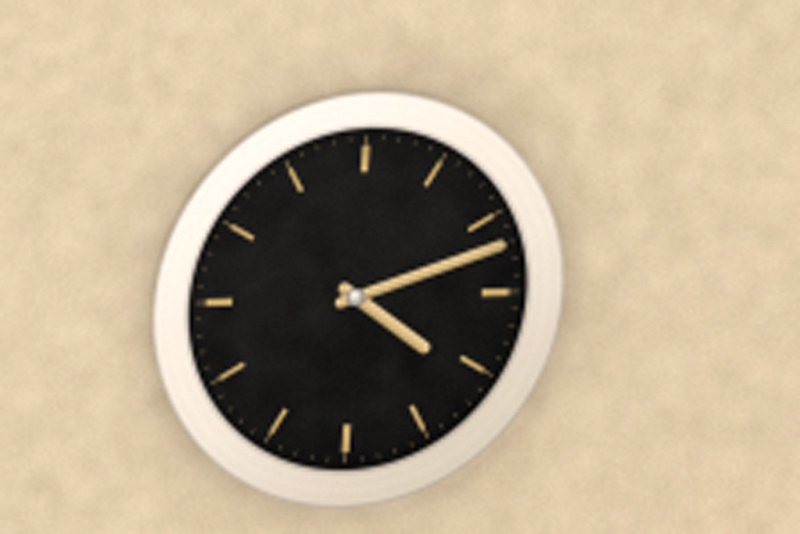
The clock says 4,12
